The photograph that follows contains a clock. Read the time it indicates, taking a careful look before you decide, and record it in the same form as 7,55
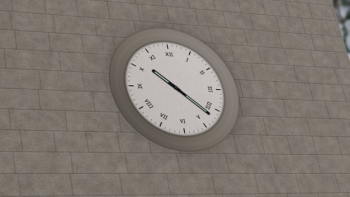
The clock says 10,22
